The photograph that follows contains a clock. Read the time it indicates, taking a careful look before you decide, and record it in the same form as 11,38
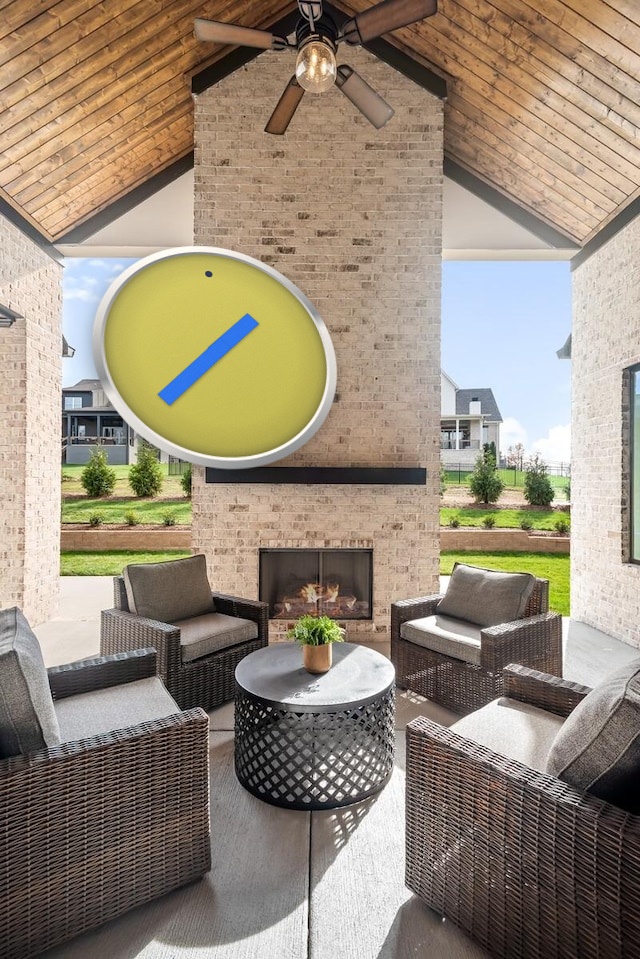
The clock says 1,38
